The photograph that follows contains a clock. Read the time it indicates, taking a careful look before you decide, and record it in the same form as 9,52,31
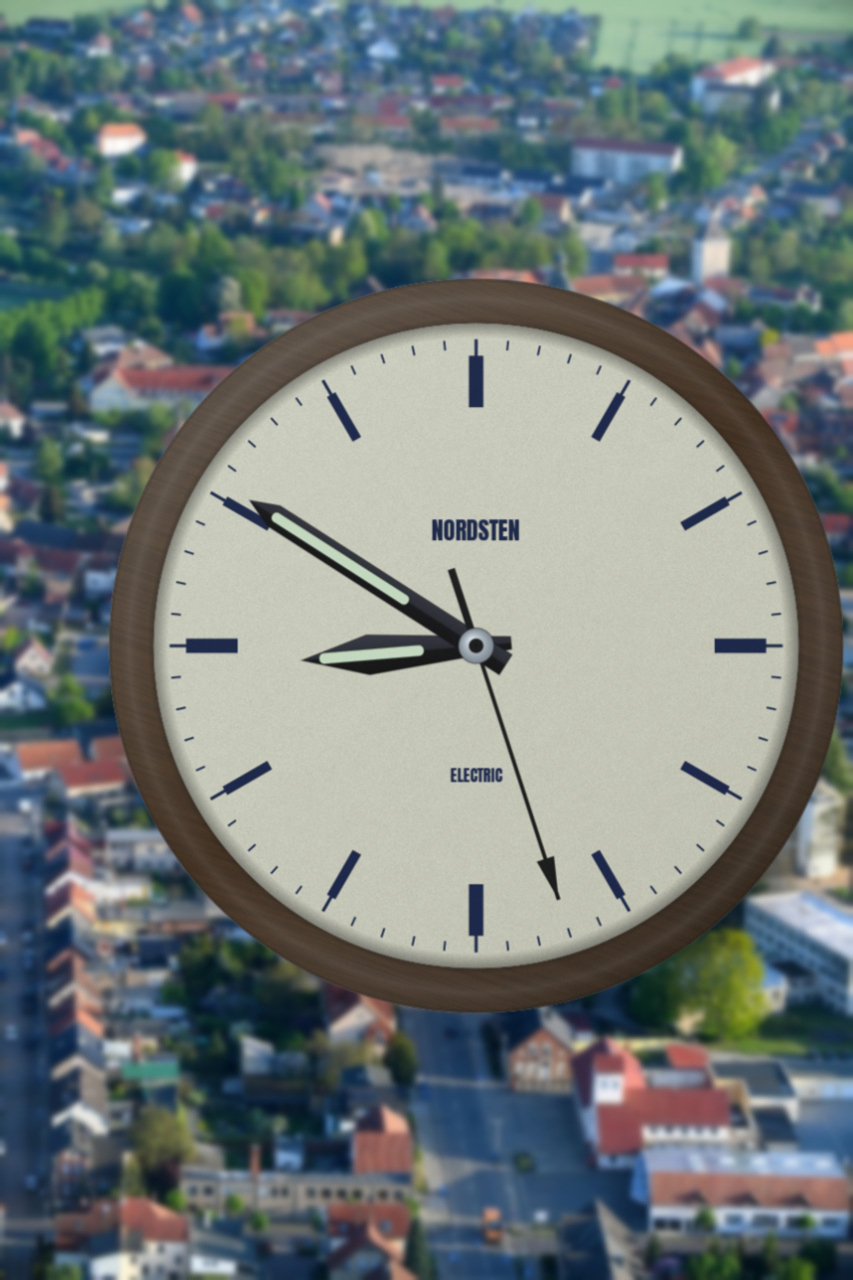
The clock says 8,50,27
